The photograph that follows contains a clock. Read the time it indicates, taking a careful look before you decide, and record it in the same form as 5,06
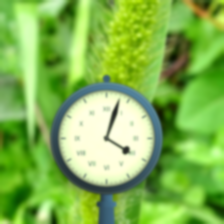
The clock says 4,03
